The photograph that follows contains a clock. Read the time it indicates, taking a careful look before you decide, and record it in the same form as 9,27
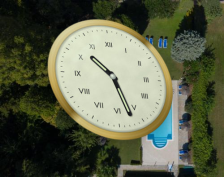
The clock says 10,27
